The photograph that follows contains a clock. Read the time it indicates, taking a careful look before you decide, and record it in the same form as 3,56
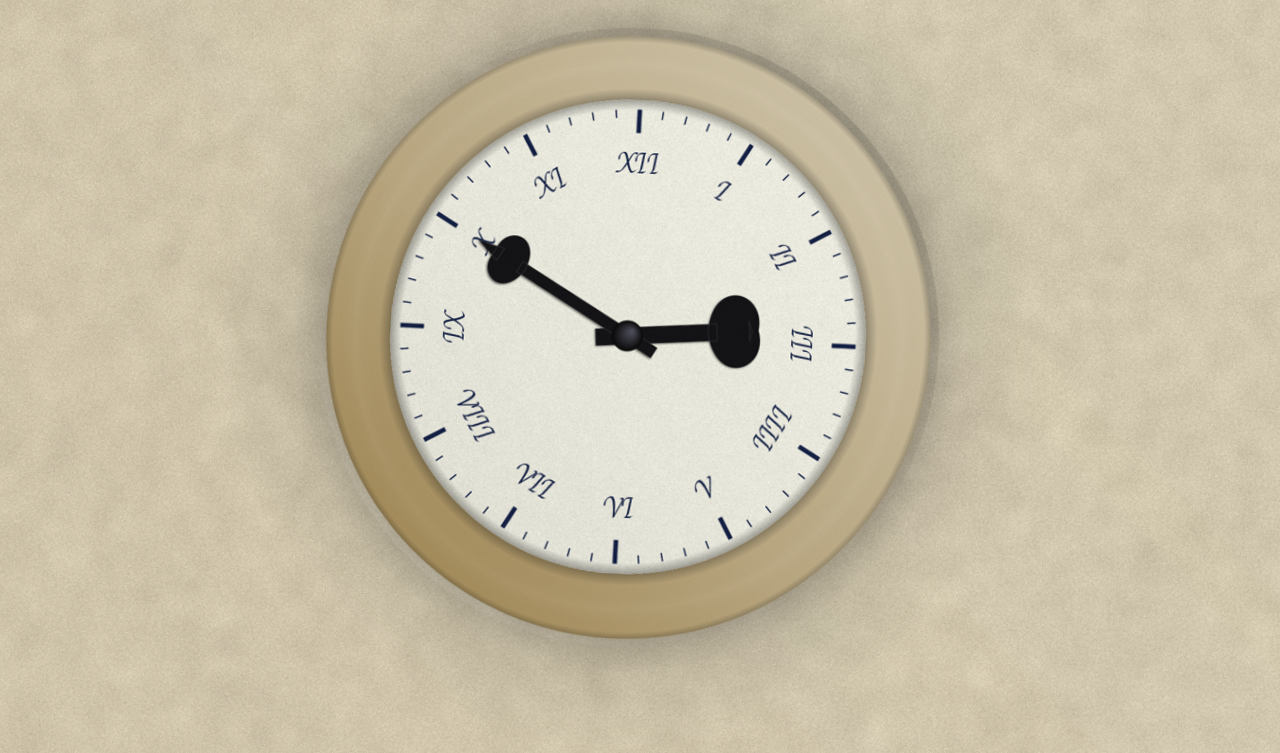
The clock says 2,50
